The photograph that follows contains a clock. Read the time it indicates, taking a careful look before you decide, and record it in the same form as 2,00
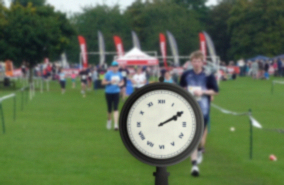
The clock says 2,10
